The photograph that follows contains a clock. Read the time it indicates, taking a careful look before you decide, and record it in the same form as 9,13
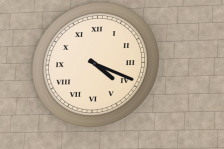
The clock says 4,19
